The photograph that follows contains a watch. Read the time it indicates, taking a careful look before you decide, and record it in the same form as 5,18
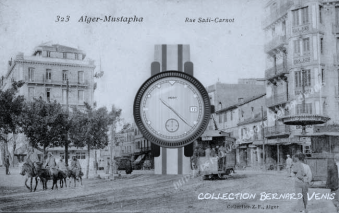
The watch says 10,22
